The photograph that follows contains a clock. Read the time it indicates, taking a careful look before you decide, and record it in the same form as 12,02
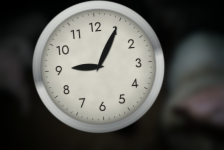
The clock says 9,05
